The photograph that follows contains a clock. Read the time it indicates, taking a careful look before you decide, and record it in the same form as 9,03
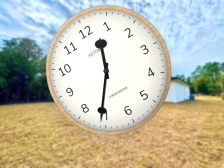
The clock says 12,36
